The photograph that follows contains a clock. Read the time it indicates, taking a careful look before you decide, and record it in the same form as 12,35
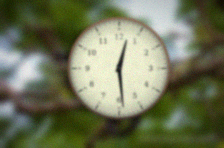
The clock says 12,29
